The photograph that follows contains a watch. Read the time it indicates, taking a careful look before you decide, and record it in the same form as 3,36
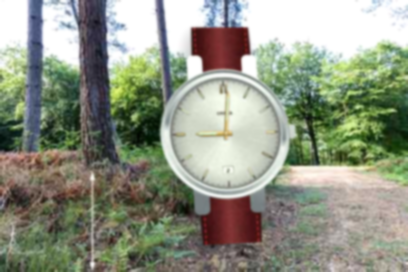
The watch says 9,01
